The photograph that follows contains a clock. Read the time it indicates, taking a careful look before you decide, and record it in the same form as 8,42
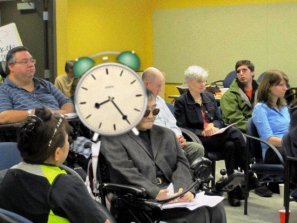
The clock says 8,25
